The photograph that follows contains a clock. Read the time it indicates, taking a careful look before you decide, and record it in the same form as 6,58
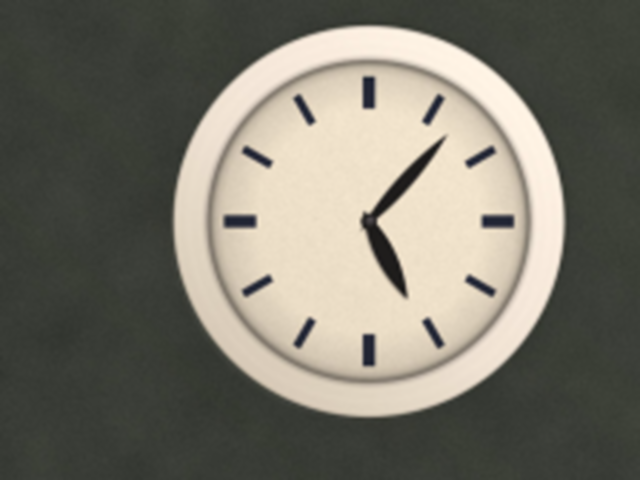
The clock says 5,07
